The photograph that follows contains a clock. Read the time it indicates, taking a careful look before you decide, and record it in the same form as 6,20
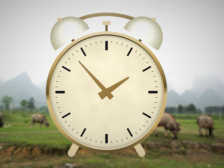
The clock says 1,53
